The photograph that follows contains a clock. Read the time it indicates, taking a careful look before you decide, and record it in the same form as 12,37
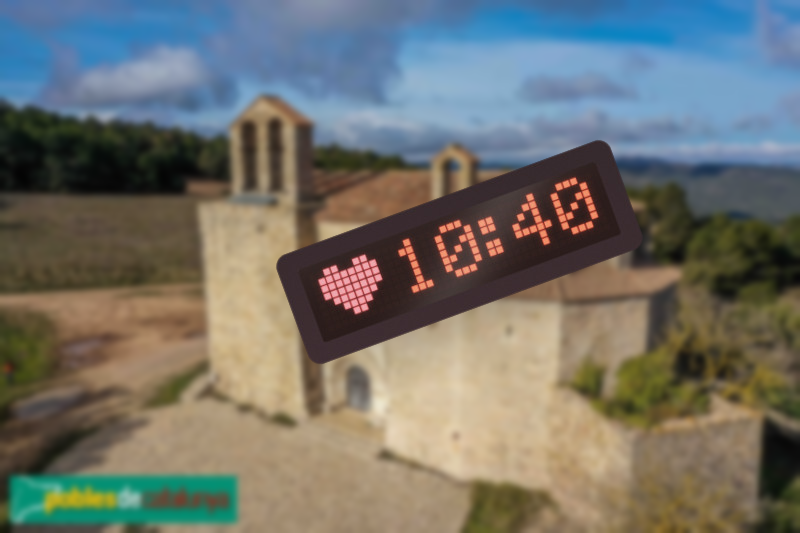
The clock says 10,40
